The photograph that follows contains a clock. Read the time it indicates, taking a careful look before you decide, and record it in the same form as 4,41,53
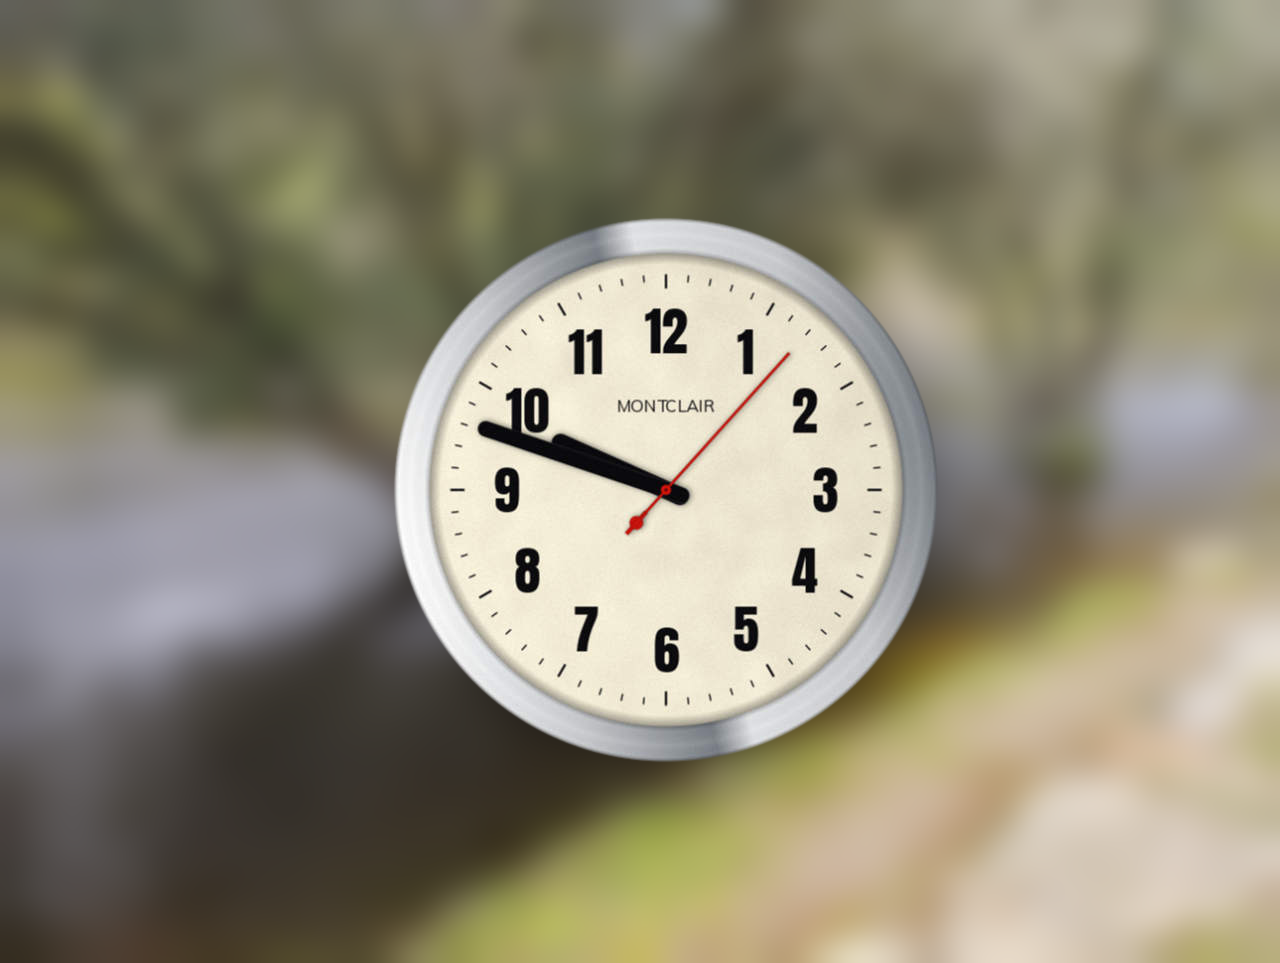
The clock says 9,48,07
